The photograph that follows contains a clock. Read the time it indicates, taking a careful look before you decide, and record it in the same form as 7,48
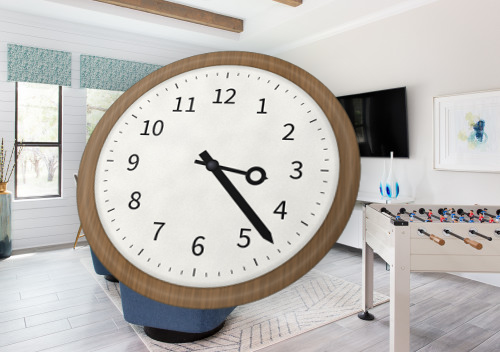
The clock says 3,23
